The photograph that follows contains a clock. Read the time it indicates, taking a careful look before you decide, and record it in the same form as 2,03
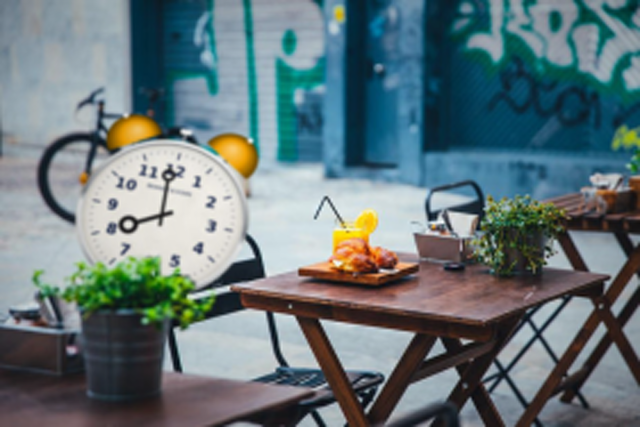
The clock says 7,59
